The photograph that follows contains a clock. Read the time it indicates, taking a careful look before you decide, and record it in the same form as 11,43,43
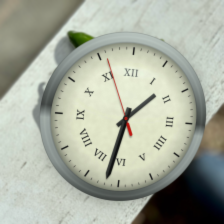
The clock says 1,31,56
